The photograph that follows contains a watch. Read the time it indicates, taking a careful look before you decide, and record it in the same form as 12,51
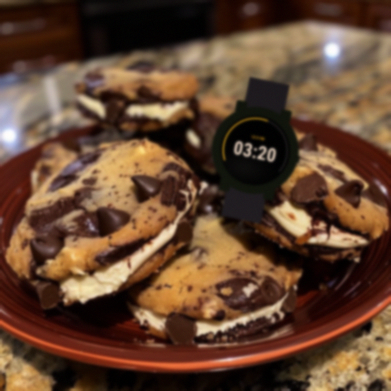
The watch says 3,20
